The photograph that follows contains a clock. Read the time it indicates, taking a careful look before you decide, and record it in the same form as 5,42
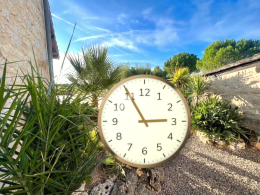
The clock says 2,55
